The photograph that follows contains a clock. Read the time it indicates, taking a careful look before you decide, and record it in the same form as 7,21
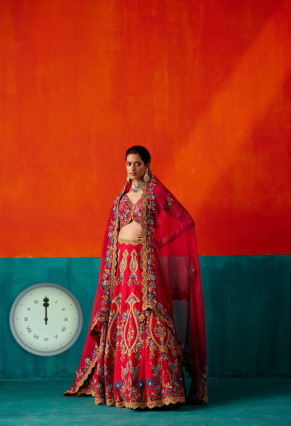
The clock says 12,00
